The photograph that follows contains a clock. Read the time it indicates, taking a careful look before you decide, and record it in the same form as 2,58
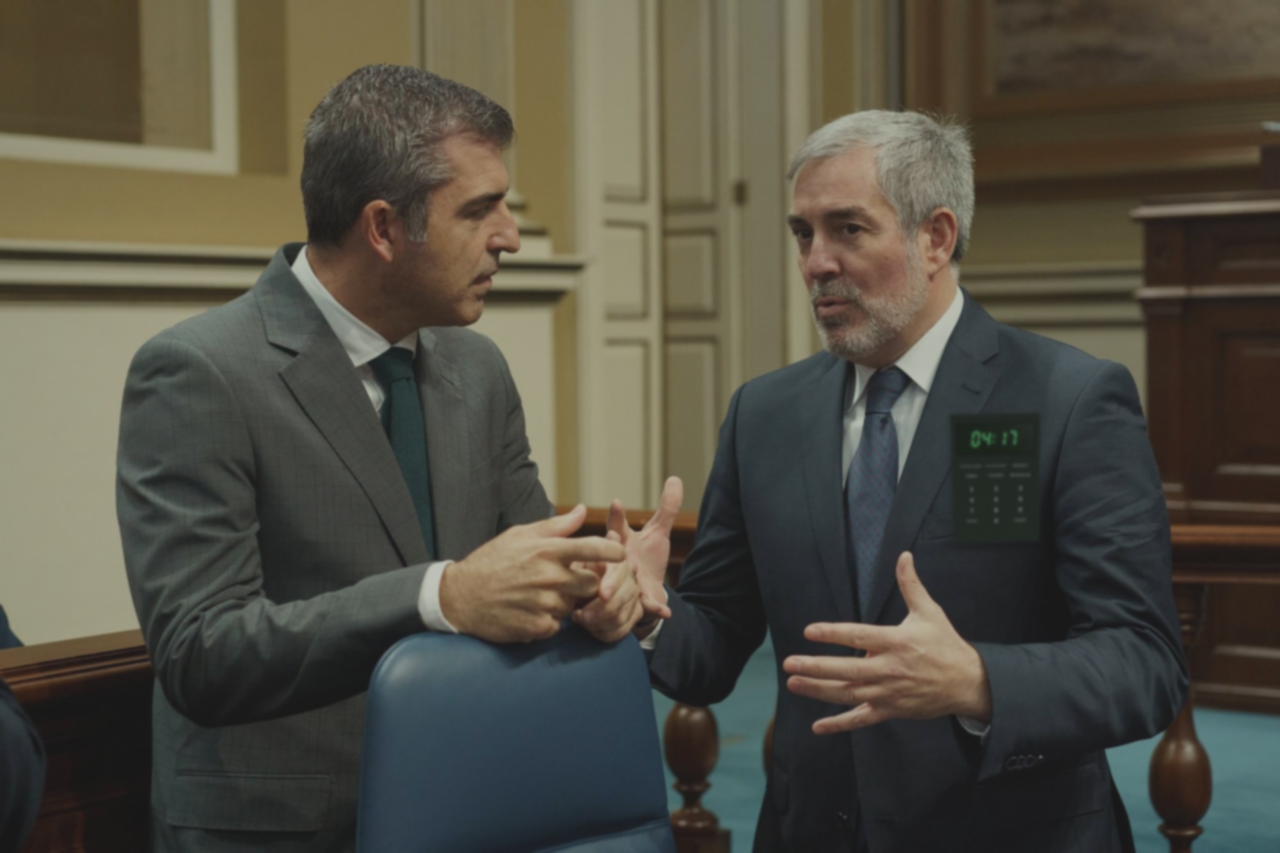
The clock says 4,17
